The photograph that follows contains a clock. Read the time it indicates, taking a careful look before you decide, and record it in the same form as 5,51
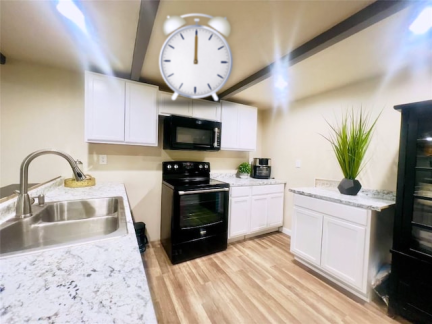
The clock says 12,00
